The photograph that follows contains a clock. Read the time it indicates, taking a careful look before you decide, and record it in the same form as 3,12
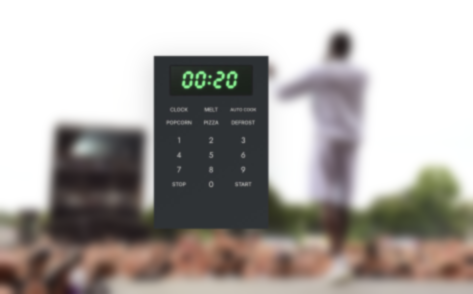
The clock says 0,20
